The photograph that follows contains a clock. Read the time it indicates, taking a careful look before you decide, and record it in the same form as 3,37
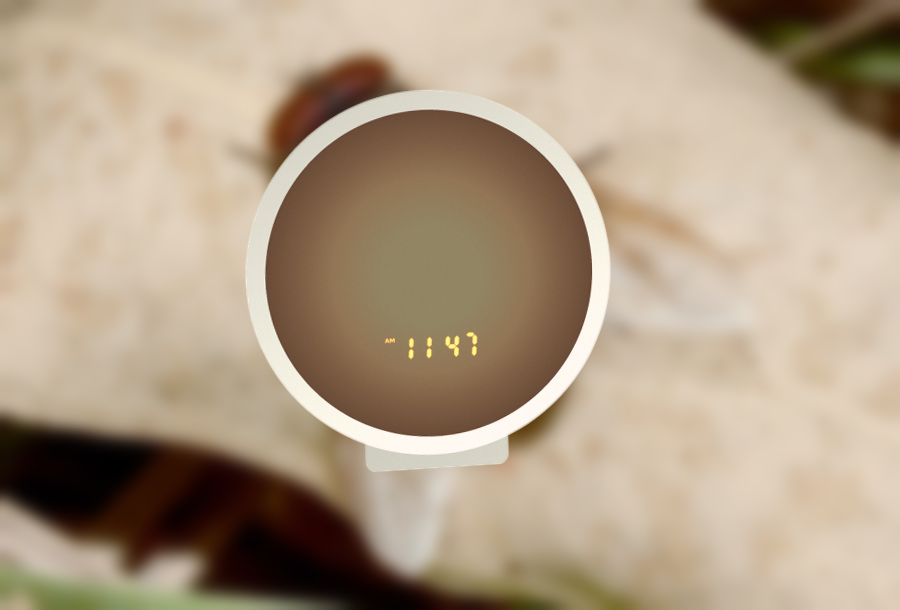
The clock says 11,47
